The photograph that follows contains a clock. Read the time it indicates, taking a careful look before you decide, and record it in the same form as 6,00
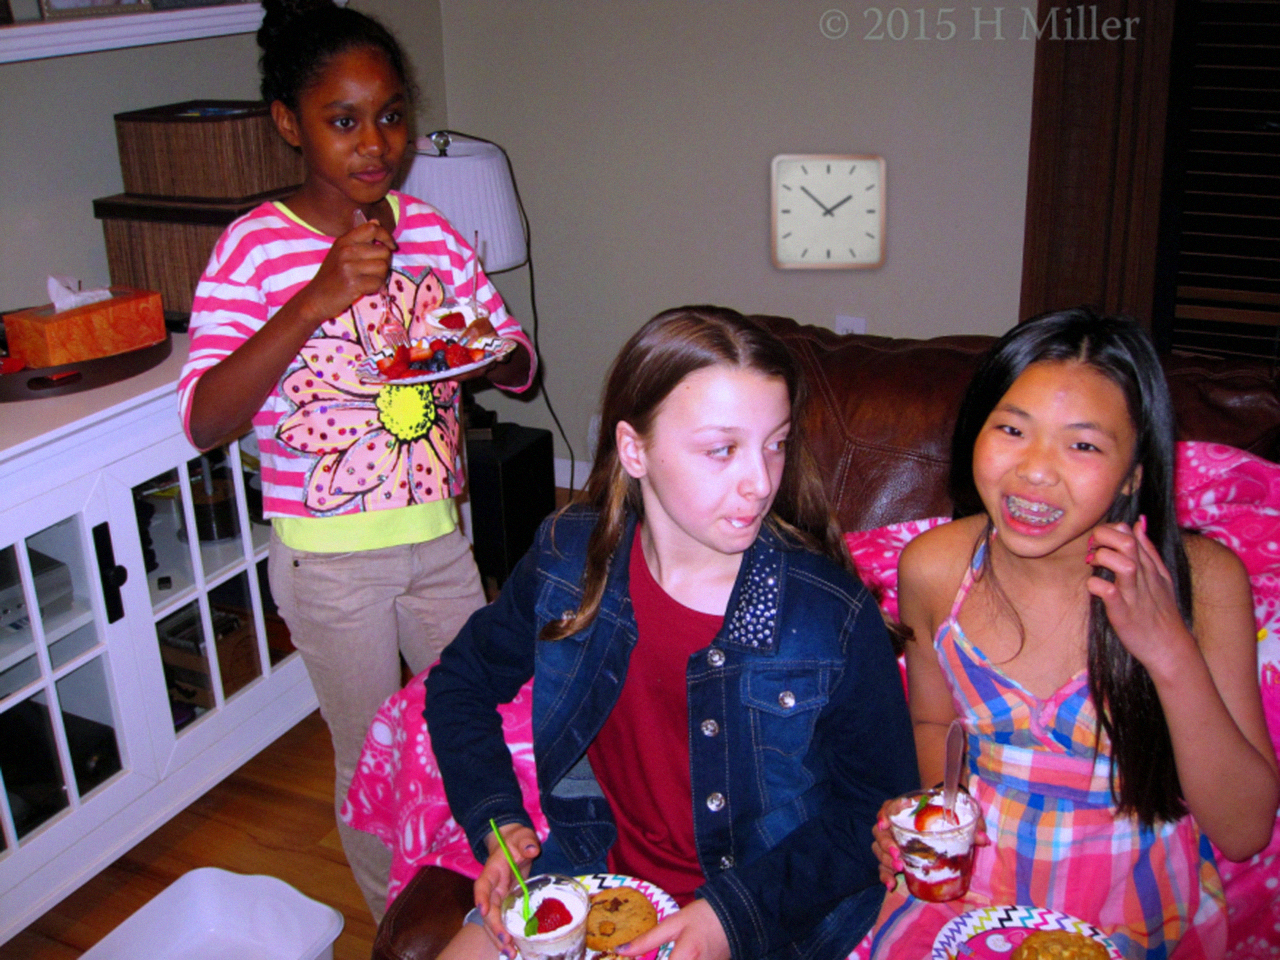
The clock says 1,52
